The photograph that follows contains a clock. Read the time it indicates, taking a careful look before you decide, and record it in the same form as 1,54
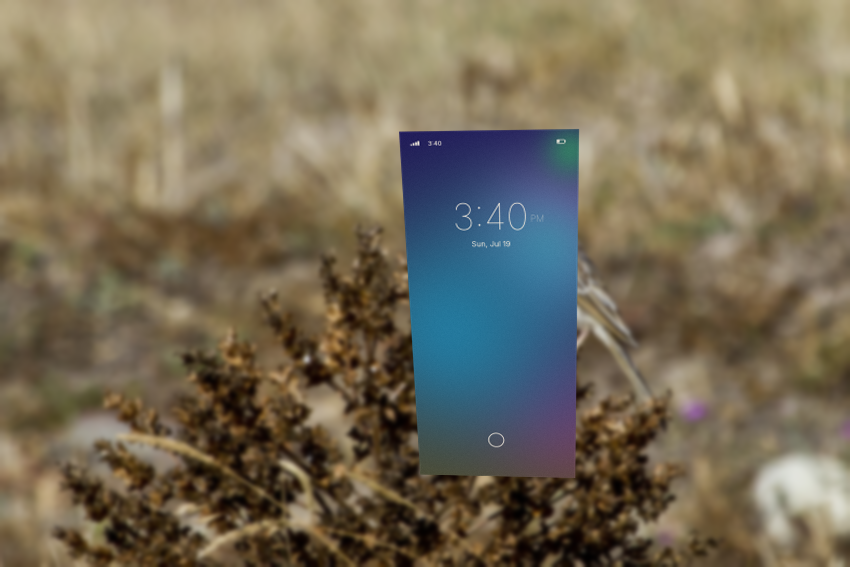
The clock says 3,40
